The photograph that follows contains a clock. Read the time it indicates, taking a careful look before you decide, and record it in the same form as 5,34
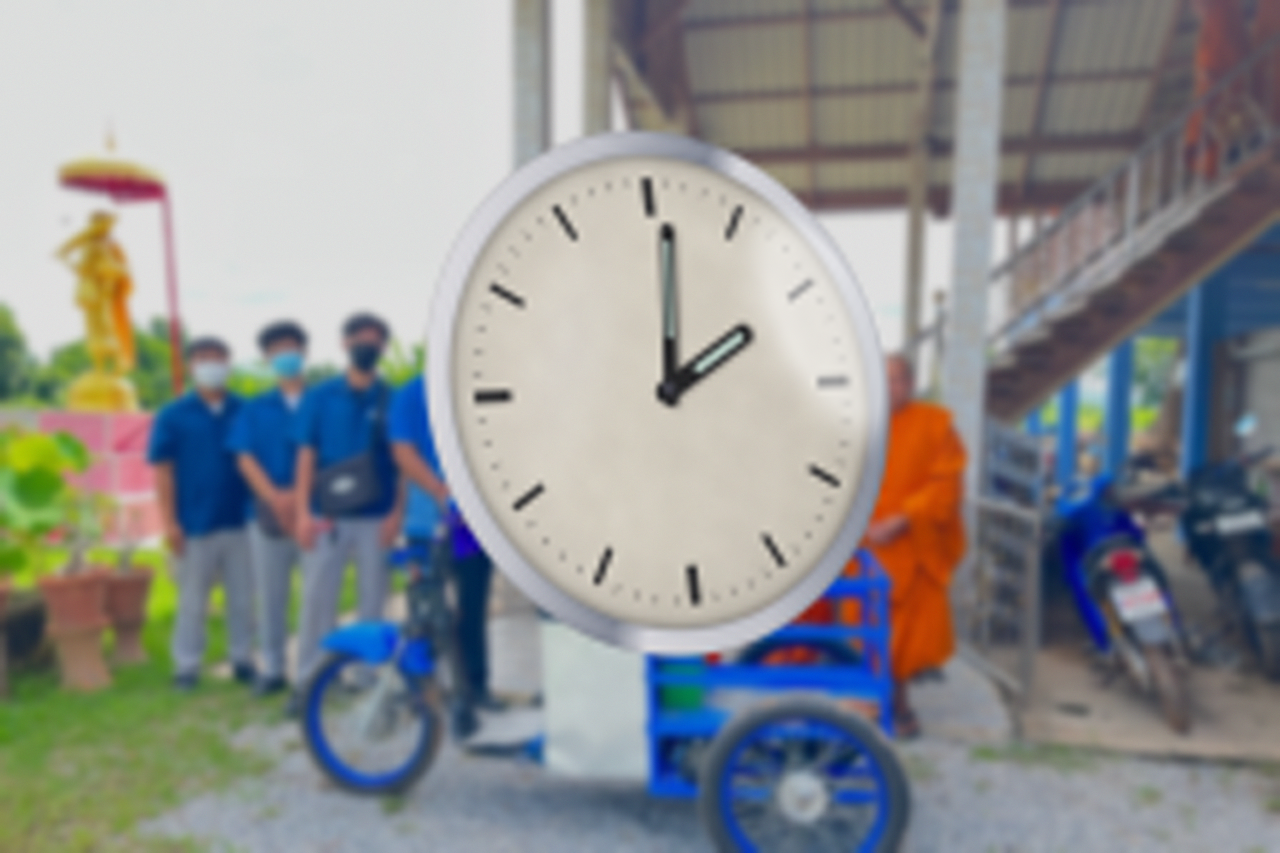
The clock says 2,01
